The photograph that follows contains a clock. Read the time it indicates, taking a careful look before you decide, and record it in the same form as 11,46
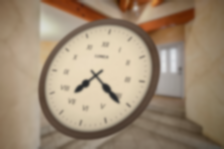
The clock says 7,21
